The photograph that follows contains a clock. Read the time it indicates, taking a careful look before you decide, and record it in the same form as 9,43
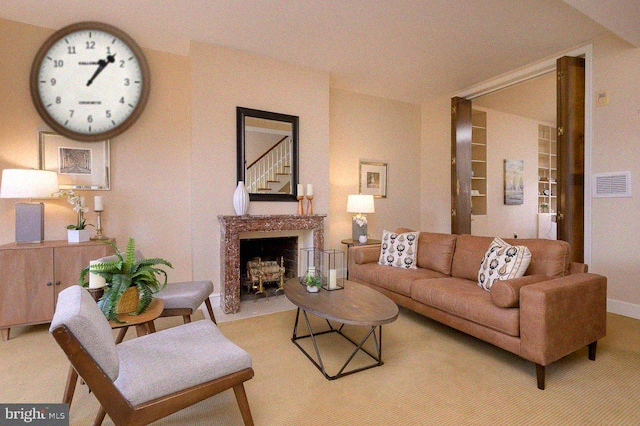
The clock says 1,07
